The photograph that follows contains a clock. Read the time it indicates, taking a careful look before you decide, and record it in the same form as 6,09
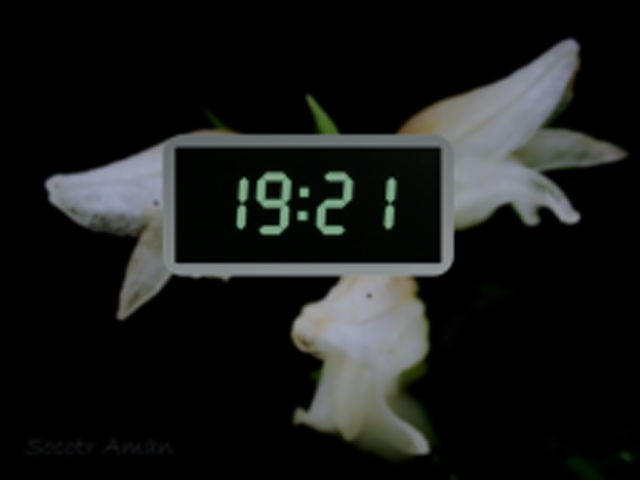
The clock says 19,21
